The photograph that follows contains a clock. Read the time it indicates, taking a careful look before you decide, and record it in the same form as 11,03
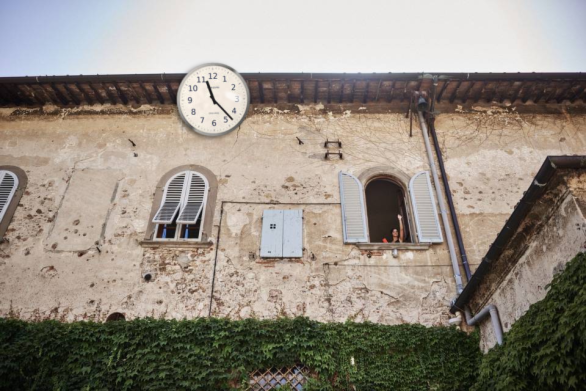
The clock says 11,23
